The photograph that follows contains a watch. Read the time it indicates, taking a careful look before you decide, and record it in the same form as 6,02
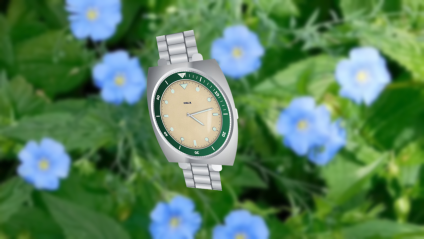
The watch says 4,13
